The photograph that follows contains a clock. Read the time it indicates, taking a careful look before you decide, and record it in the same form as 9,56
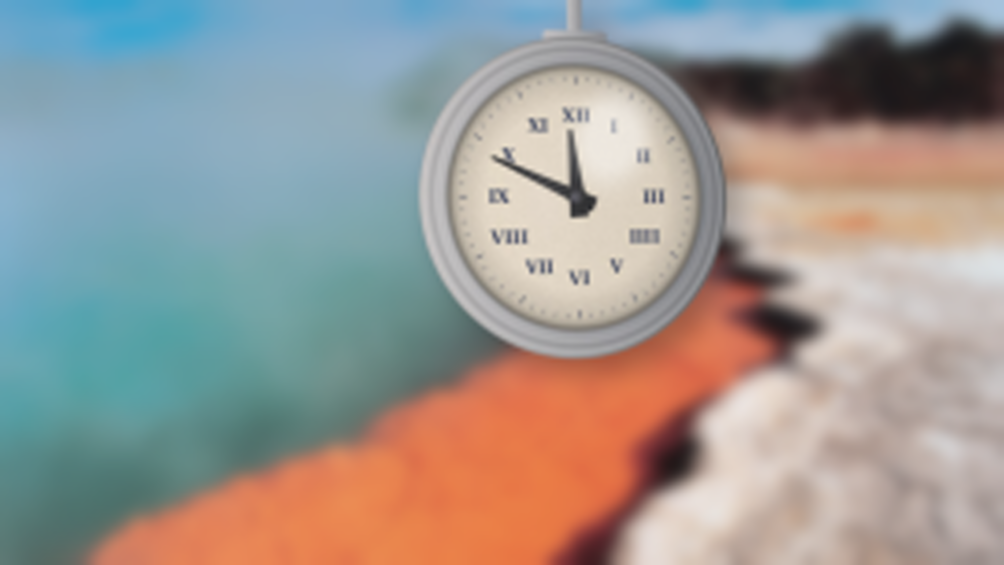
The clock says 11,49
